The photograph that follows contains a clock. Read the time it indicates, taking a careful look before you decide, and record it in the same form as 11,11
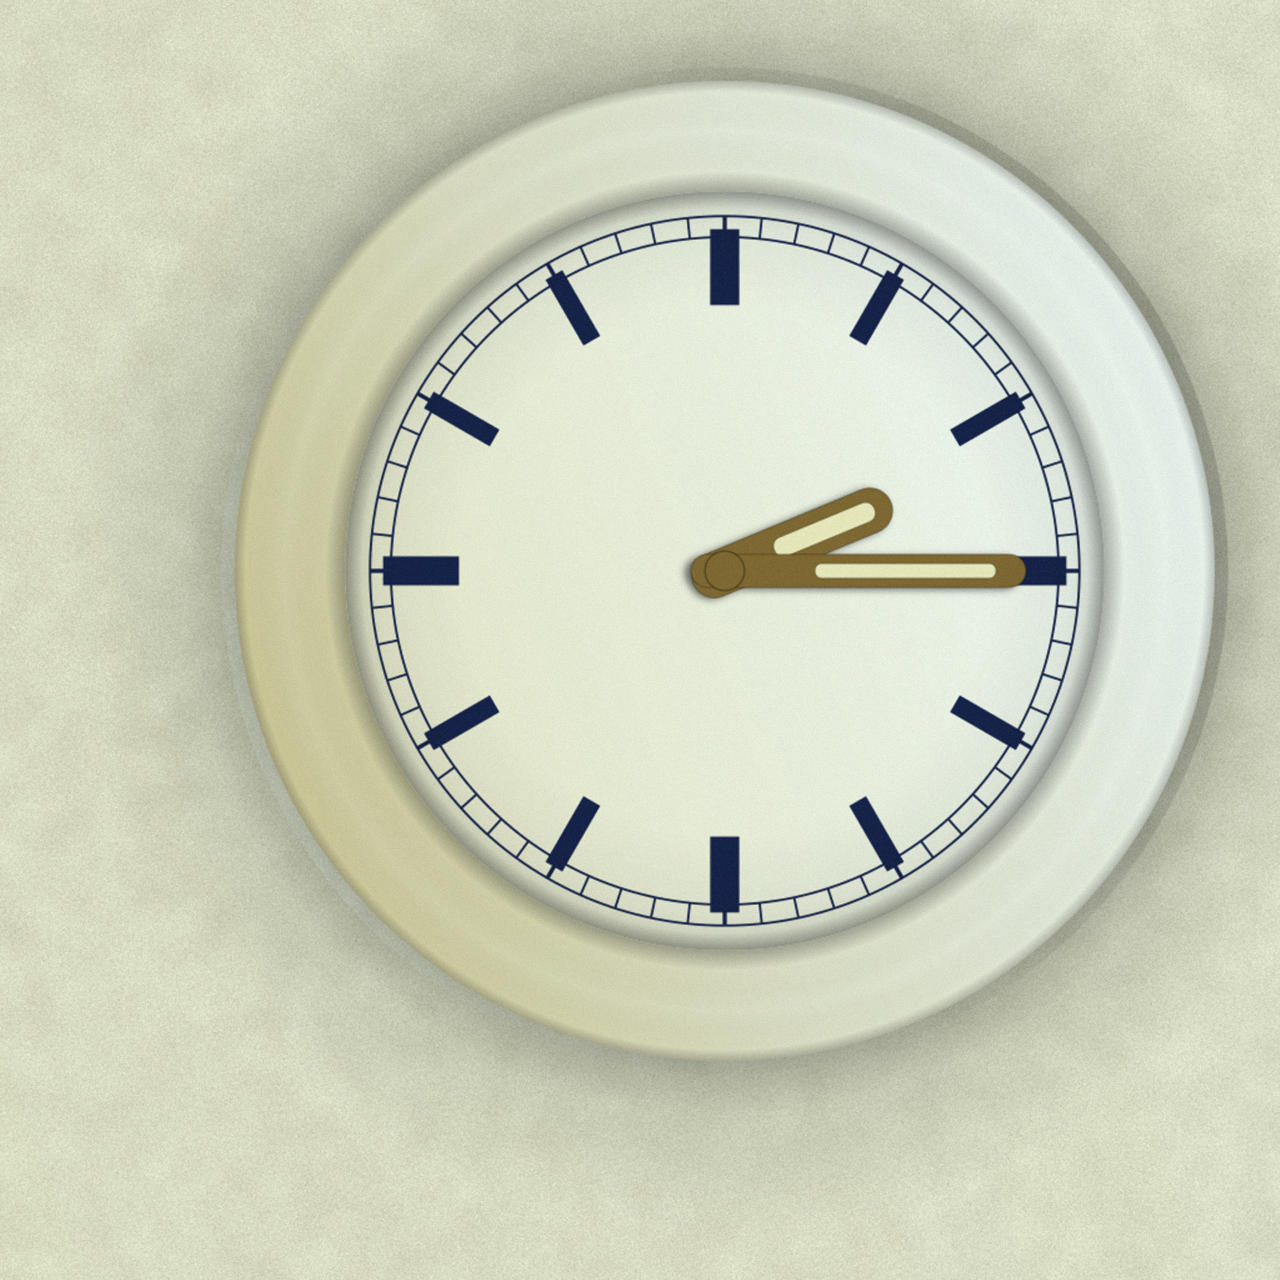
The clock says 2,15
